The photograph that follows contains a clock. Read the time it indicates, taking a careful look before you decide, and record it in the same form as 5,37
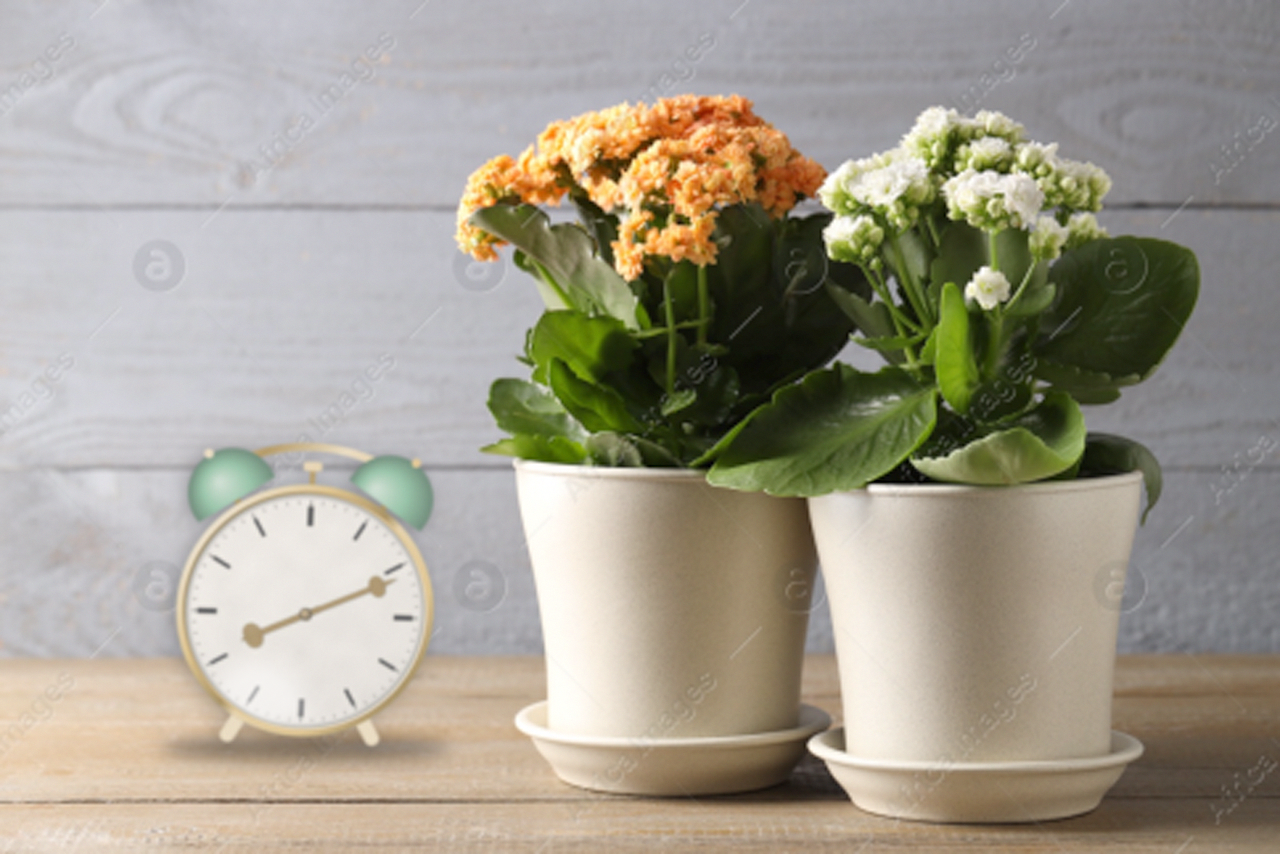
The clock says 8,11
